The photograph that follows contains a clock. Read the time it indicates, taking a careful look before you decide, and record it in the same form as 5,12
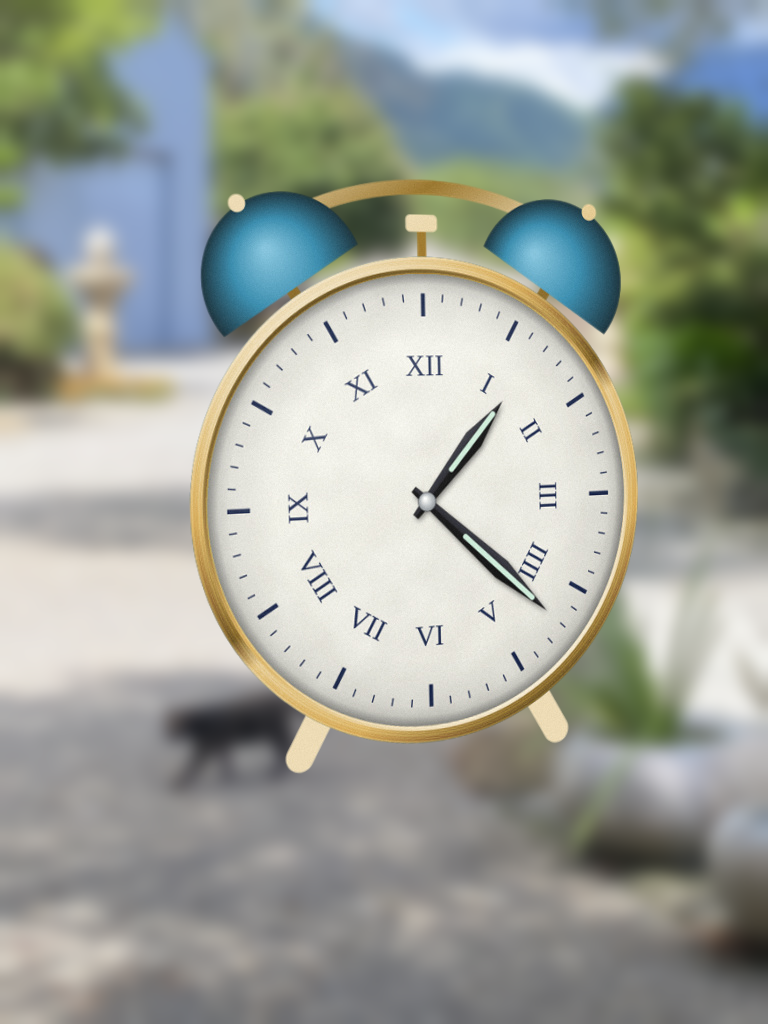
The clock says 1,22
